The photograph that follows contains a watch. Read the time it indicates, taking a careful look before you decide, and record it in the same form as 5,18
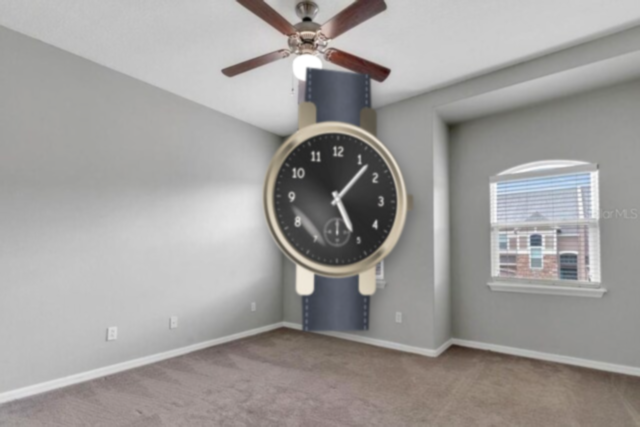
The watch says 5,07
